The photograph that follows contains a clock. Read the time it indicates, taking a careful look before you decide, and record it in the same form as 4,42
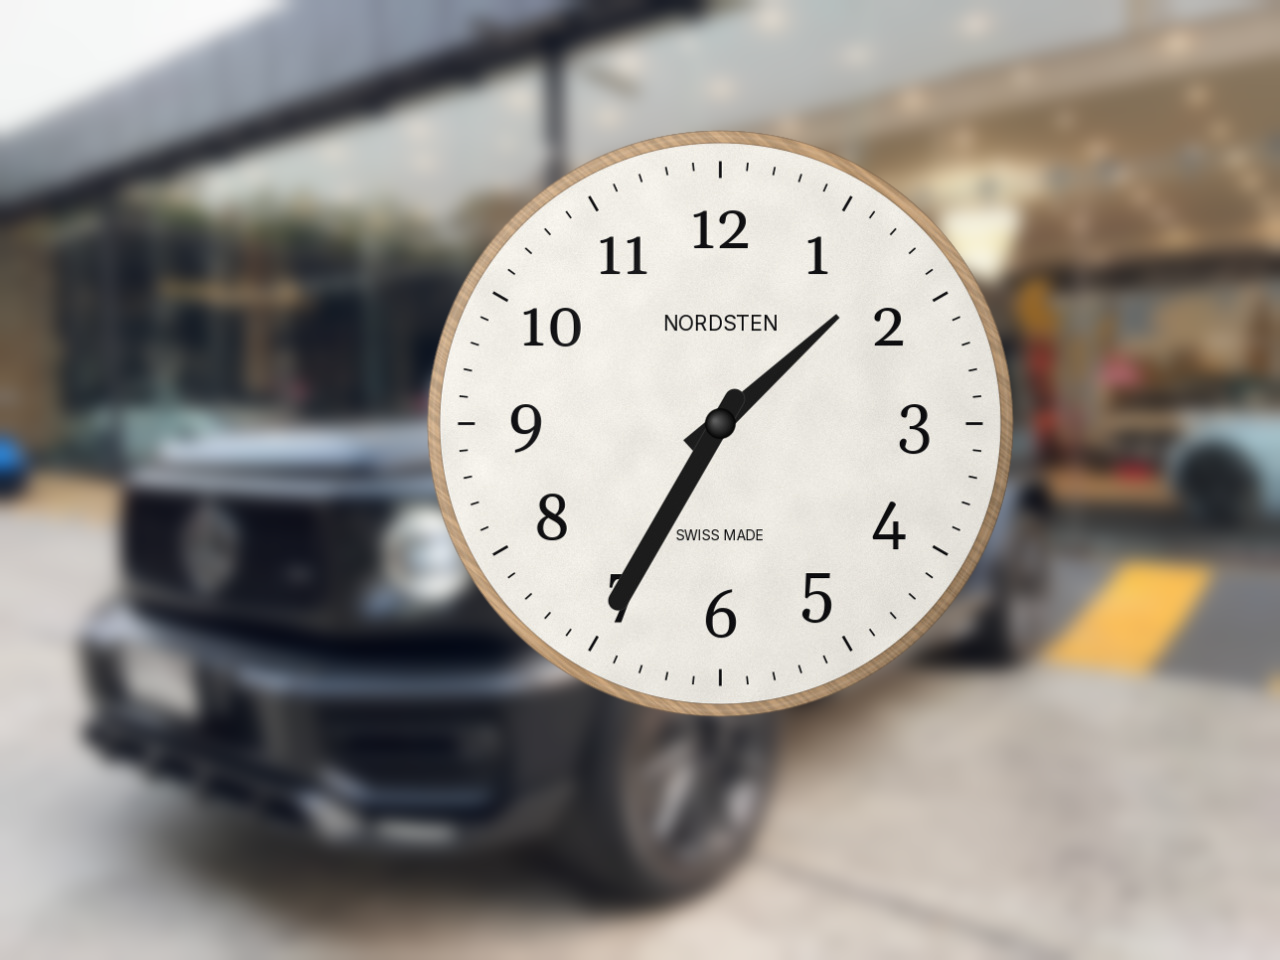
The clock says 1,35
